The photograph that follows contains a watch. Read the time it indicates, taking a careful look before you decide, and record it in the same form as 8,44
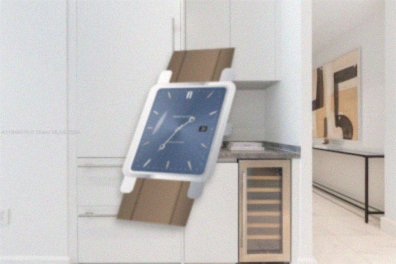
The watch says 1,35
